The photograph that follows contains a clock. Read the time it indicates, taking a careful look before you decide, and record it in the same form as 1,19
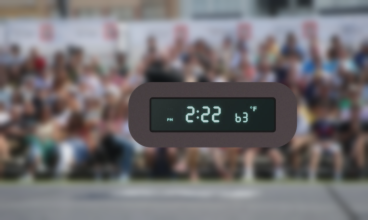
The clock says 2,22
